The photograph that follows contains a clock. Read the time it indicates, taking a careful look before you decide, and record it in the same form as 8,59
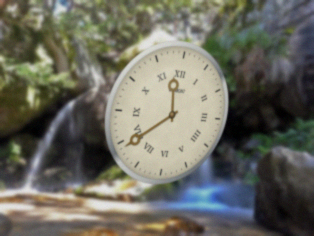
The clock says 11,39
